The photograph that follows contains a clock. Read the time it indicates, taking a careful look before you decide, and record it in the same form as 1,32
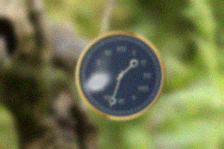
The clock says 1,33
